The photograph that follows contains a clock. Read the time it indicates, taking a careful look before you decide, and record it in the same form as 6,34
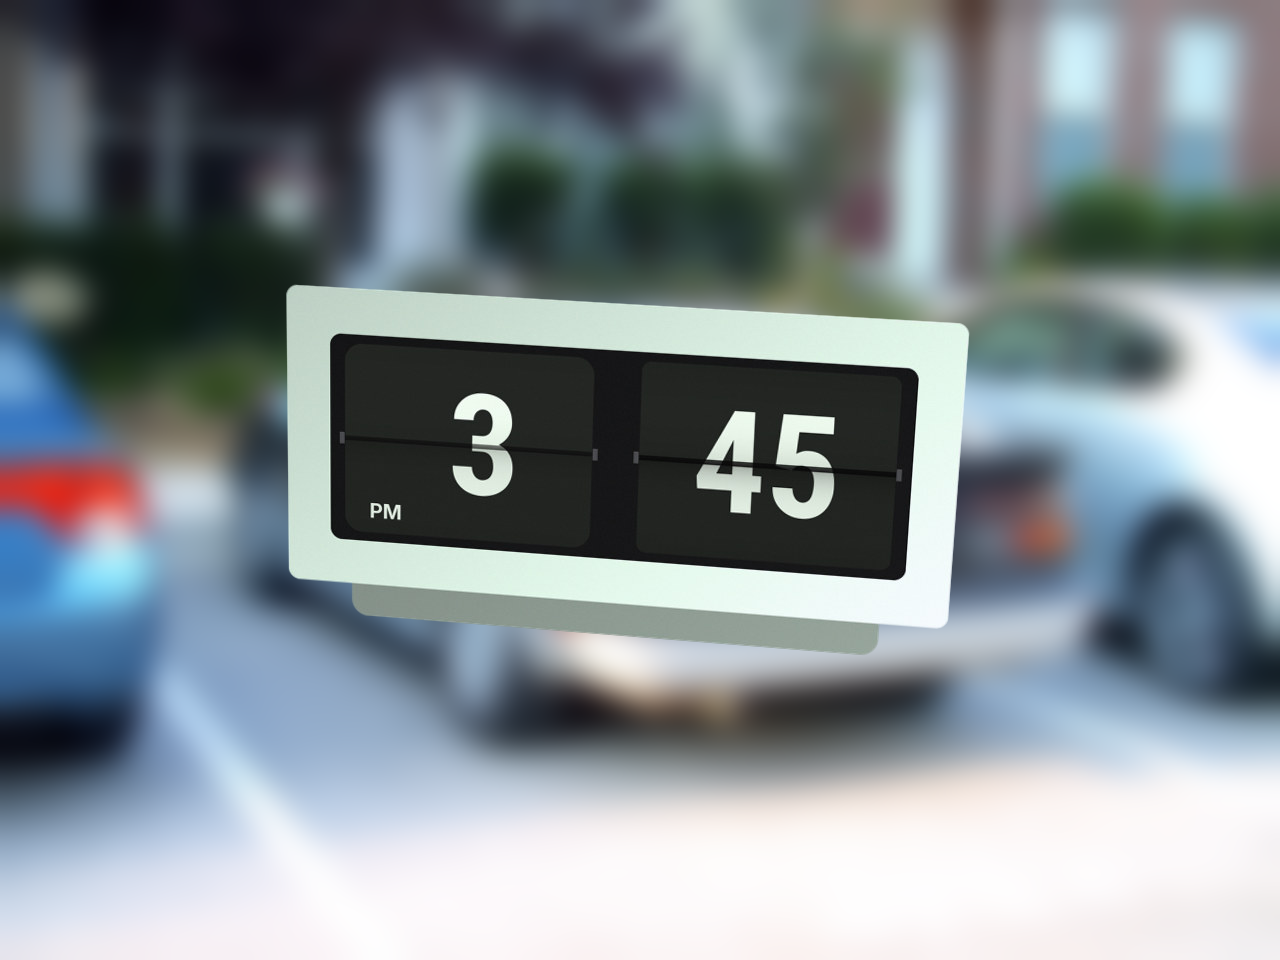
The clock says 3,45
